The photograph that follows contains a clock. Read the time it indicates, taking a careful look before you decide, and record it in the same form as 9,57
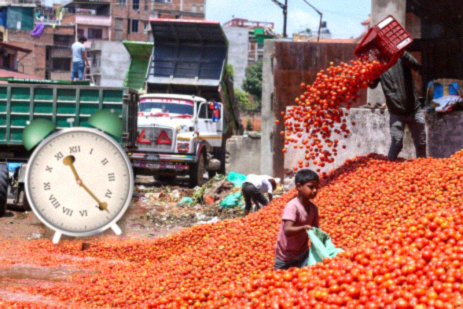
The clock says 11,24
